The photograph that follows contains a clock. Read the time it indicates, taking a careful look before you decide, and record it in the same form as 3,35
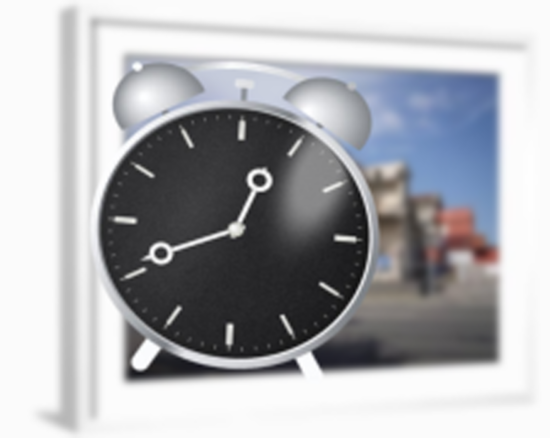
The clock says 12,41
